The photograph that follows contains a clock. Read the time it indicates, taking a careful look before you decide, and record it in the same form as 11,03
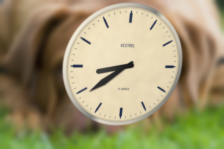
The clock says 8,39
